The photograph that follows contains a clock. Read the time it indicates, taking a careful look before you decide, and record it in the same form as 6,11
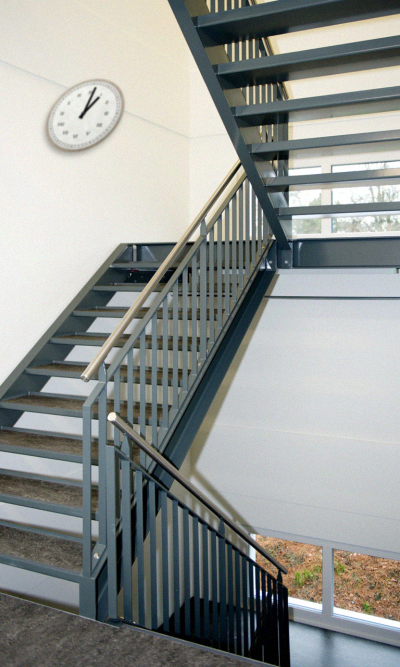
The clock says 1,01
